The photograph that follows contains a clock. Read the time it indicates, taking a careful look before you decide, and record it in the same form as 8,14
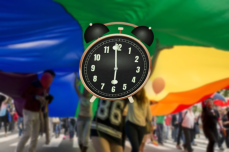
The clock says 5,59
